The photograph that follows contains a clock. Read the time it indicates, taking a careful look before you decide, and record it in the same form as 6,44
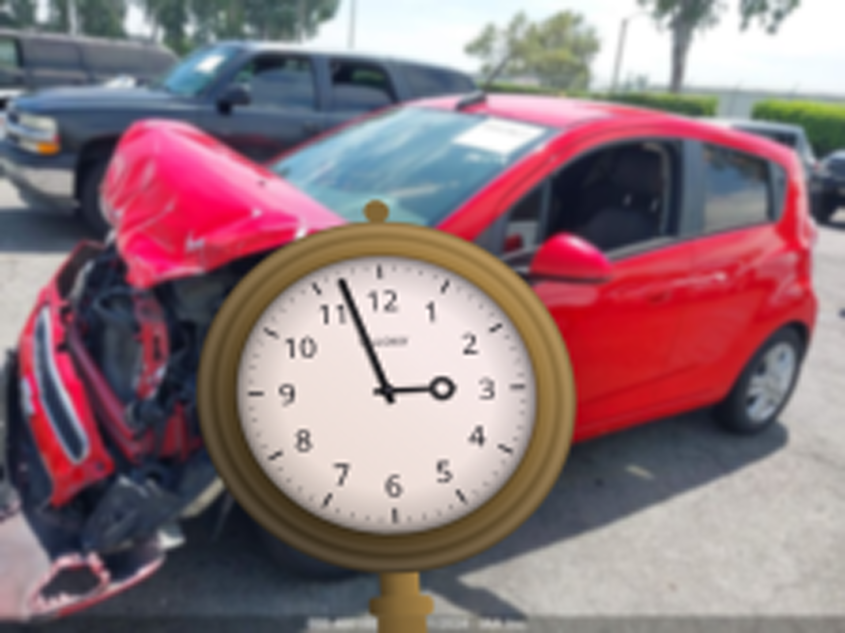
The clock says 2,57
